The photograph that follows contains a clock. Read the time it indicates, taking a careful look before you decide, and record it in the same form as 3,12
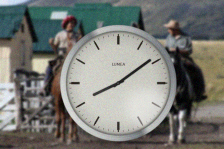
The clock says 8,09
